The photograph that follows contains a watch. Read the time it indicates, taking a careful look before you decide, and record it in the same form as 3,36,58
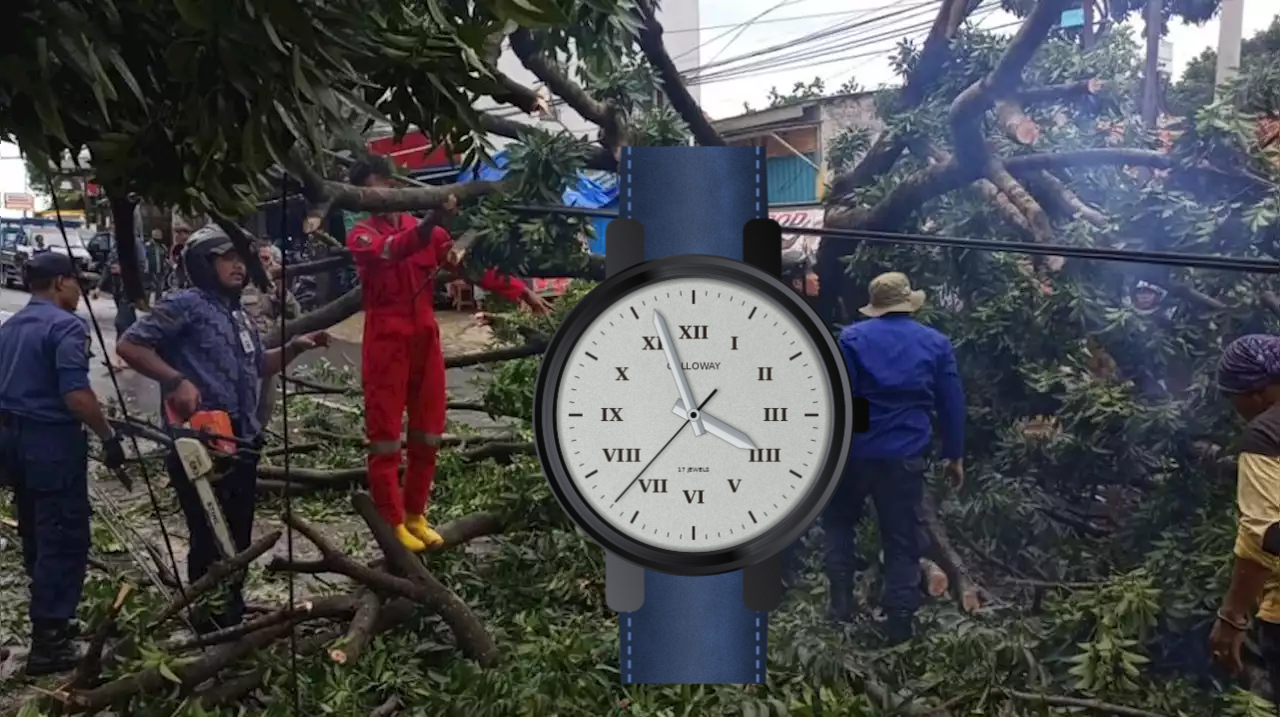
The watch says 3,56,37
